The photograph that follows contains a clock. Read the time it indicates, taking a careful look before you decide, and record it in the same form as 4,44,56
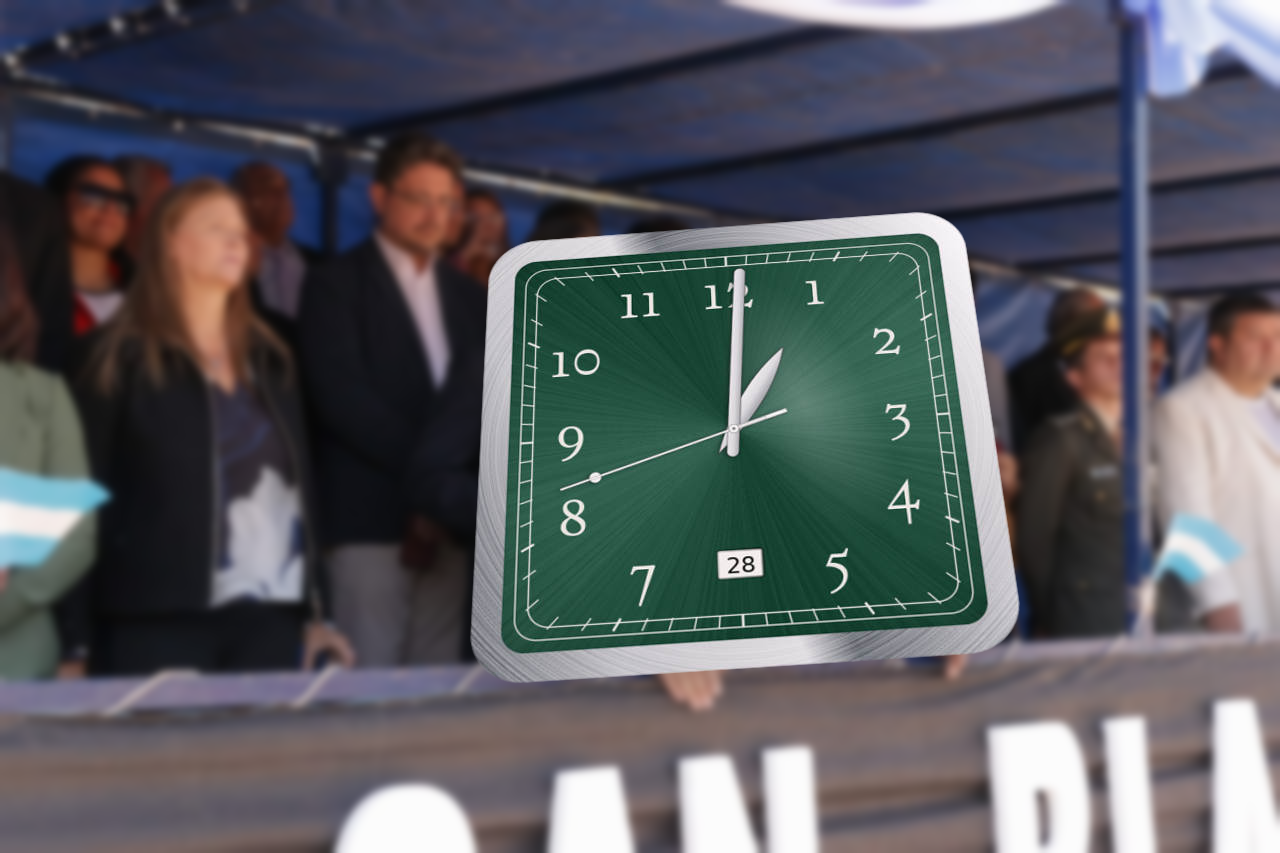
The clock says 1,00,42
